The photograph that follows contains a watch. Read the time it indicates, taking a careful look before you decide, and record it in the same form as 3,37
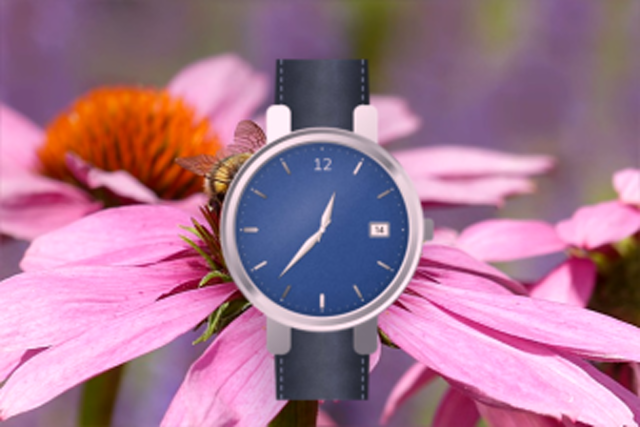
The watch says 12,37
